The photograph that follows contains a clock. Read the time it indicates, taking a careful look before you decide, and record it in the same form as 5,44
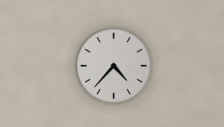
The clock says 4,37
